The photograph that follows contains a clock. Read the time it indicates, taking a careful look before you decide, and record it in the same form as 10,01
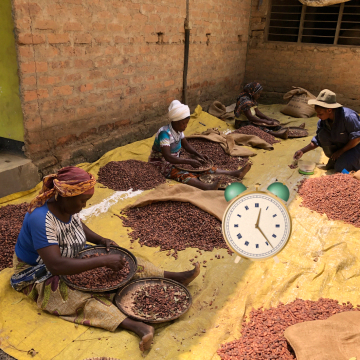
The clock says 12,24
